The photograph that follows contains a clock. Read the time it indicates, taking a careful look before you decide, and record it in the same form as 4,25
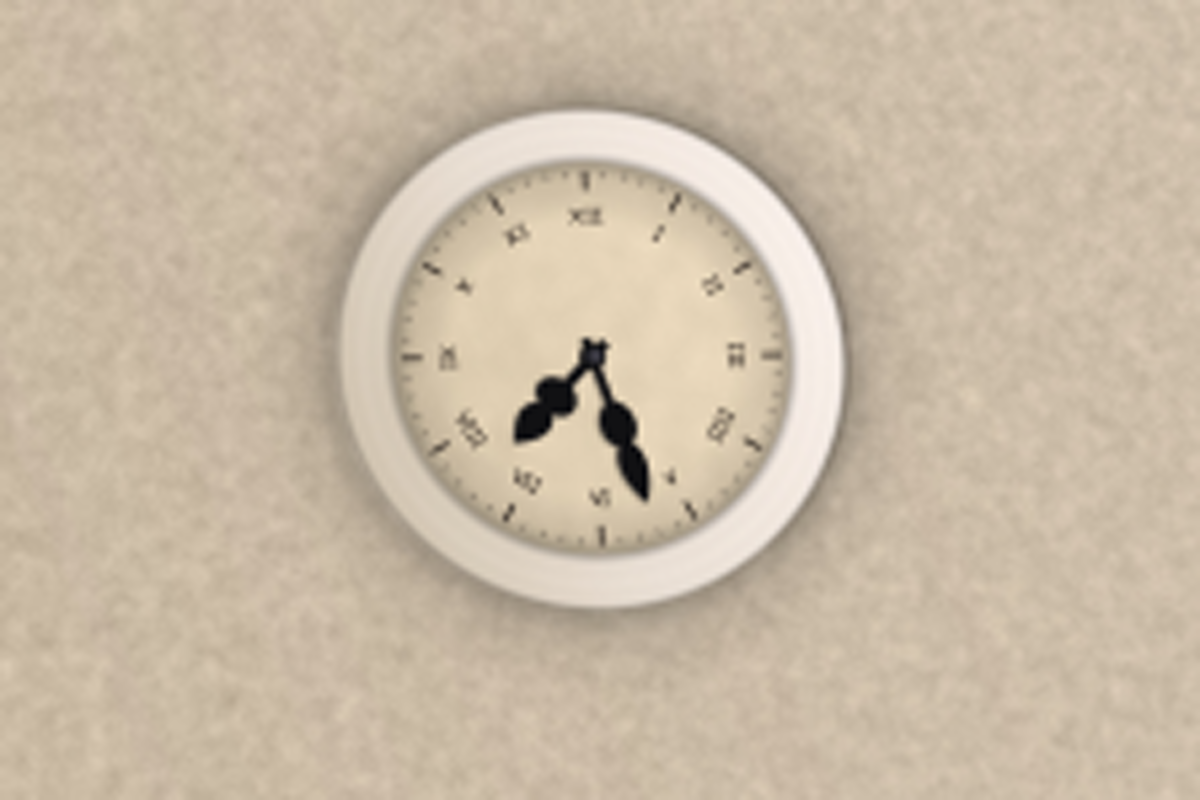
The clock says 7,27
